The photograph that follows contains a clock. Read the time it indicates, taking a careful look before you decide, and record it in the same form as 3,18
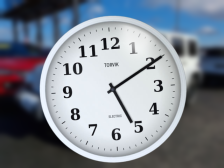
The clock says 5,10
